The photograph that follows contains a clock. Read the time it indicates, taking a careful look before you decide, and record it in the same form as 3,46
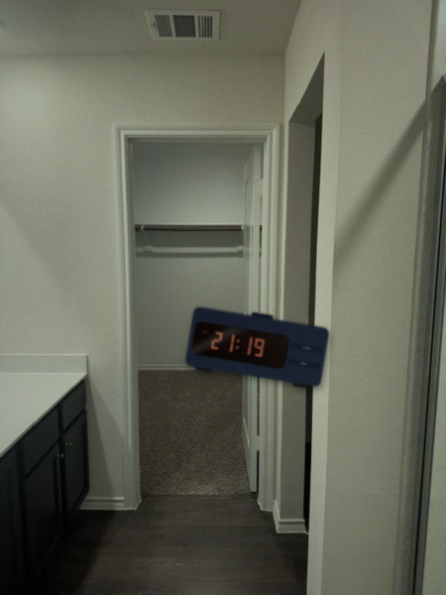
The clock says 21,19
